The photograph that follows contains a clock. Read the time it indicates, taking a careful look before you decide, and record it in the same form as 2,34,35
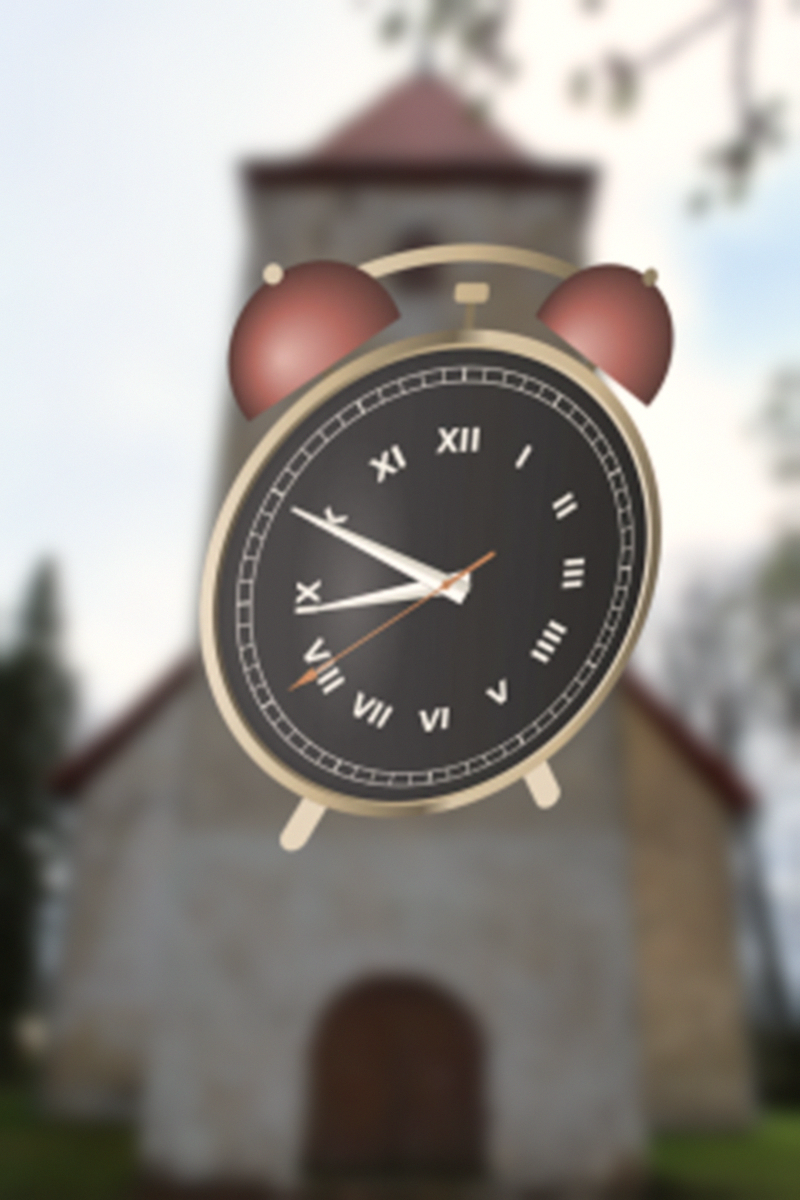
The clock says 8,49,40
